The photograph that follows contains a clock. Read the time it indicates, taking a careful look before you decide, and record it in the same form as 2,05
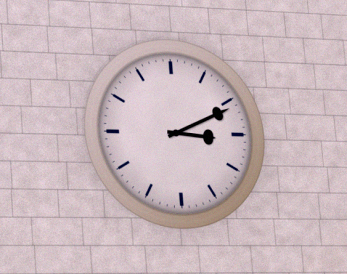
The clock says 3,11
